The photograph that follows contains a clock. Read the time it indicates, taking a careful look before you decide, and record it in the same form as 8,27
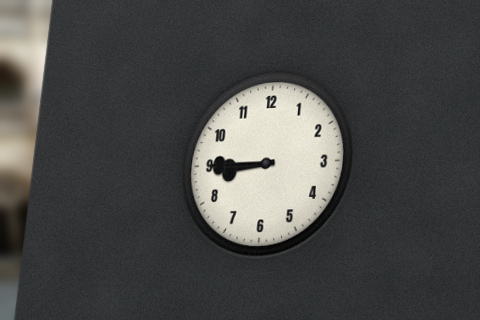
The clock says 8,45
